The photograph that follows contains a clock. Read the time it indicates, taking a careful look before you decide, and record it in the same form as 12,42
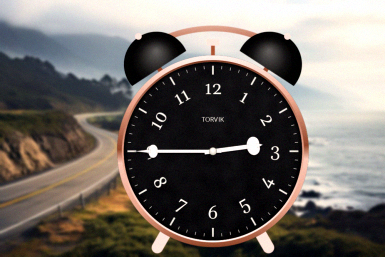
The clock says 2,45
